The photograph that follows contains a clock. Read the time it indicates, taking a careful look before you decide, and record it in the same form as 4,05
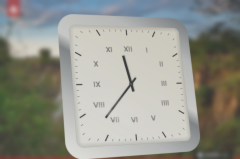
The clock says 11,37
